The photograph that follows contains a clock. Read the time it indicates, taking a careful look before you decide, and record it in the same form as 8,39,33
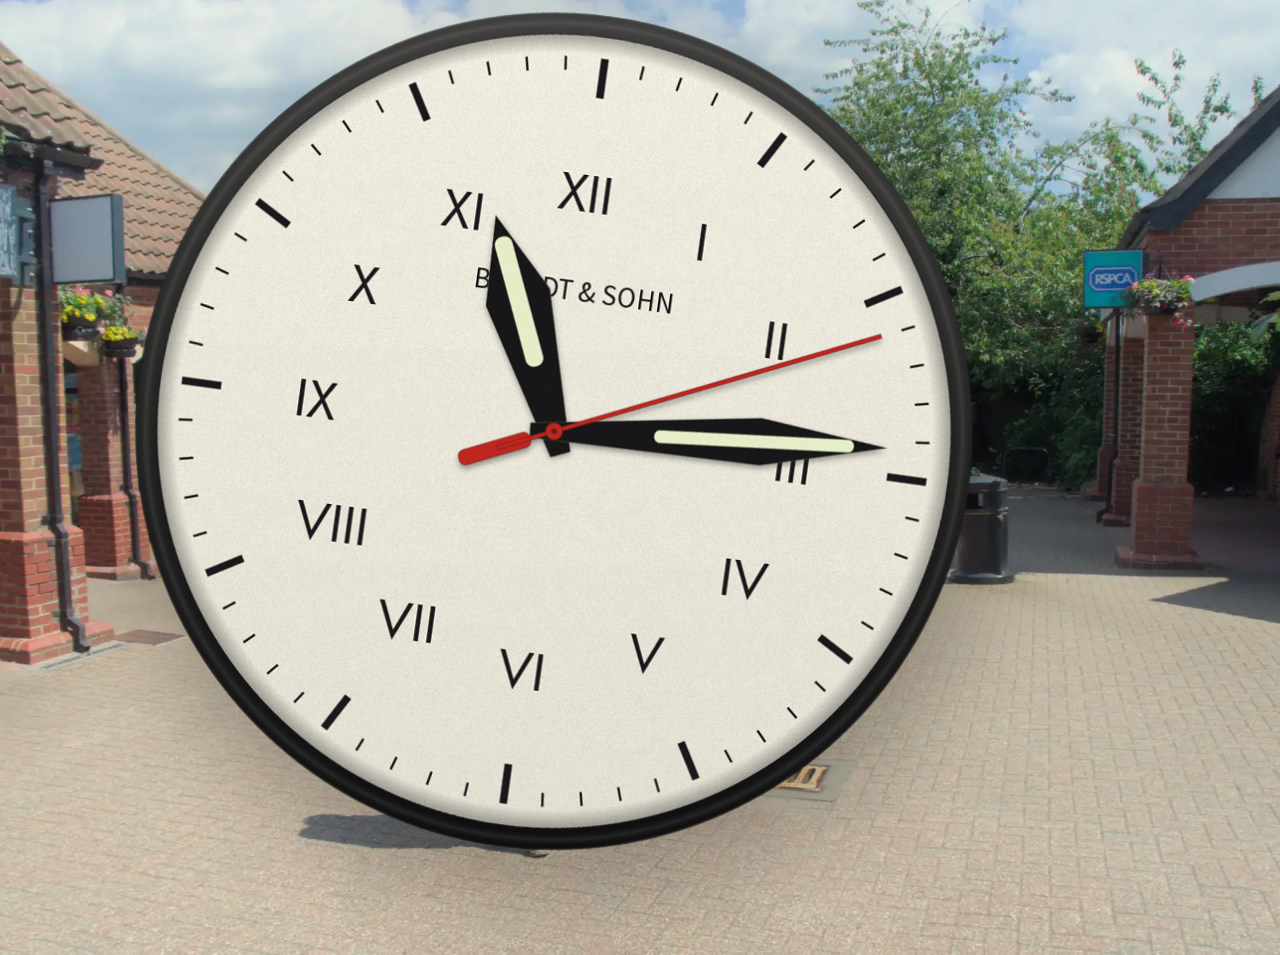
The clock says 11,14,11
